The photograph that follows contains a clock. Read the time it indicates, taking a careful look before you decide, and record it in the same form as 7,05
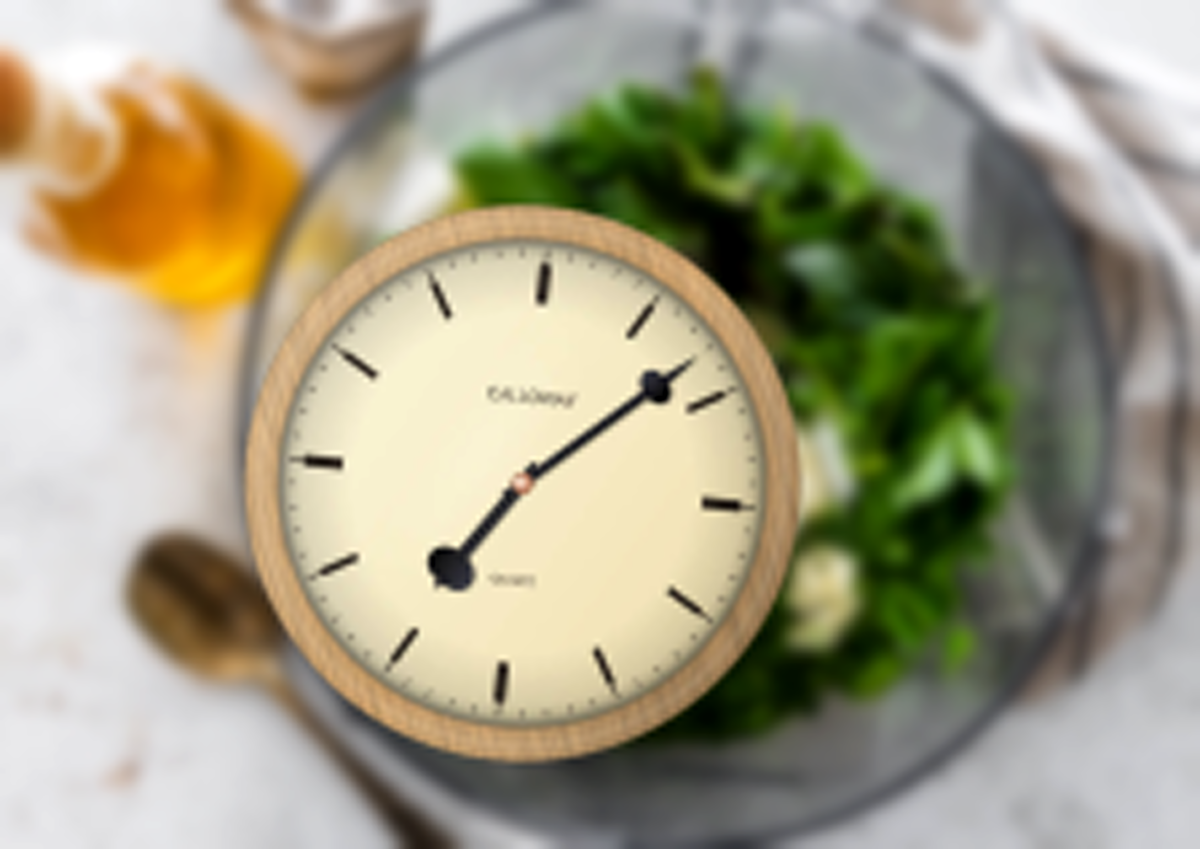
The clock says 7,08
